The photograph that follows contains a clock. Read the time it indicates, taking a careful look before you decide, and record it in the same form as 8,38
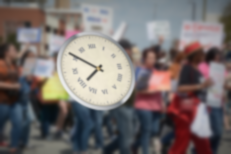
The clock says 7,51
